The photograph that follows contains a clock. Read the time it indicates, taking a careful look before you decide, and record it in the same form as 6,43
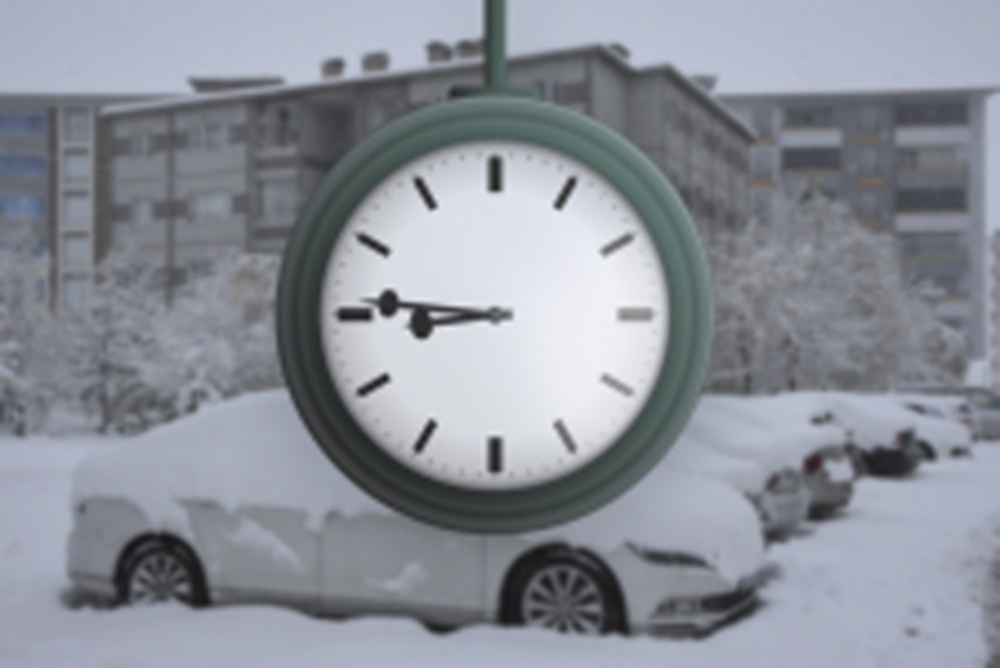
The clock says 8,46
